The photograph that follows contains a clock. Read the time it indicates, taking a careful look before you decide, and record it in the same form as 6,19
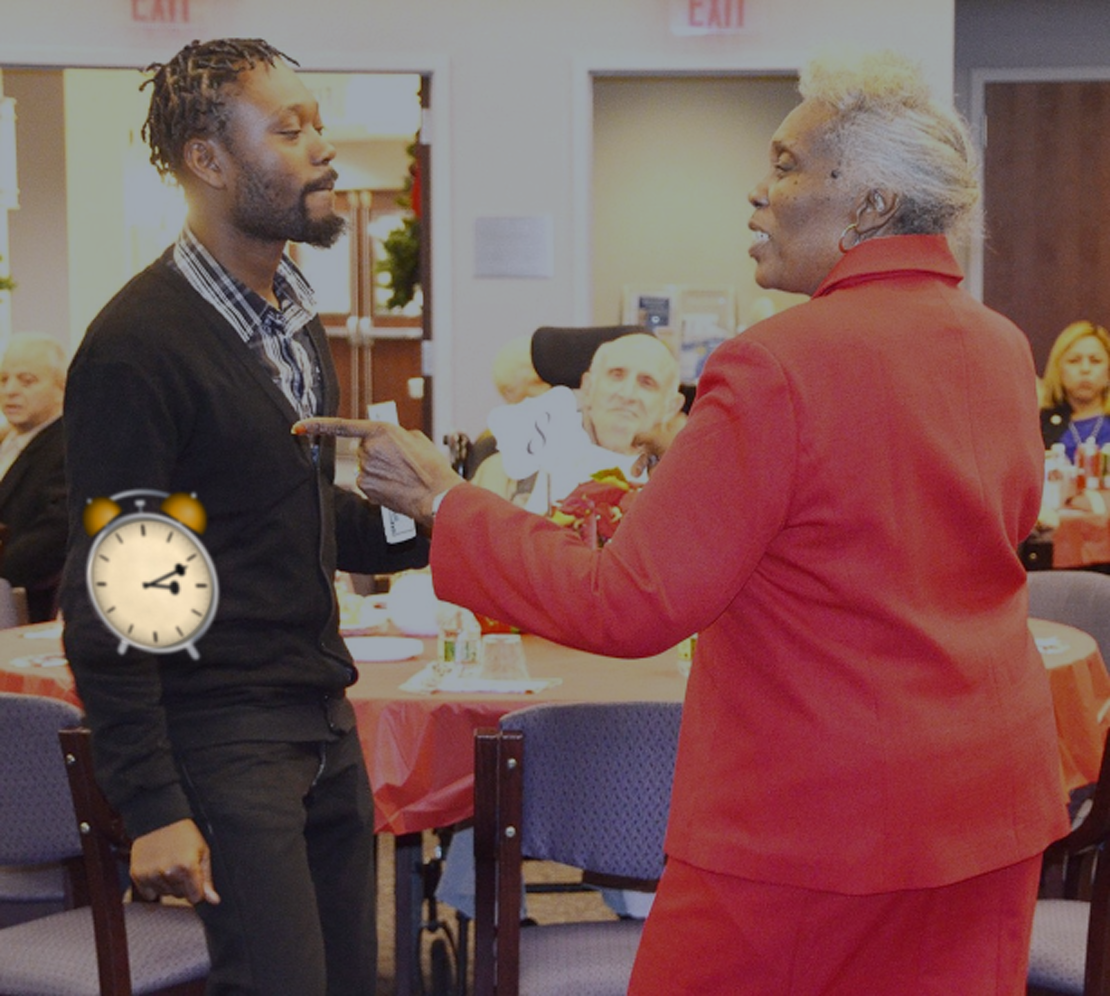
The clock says 3,11
